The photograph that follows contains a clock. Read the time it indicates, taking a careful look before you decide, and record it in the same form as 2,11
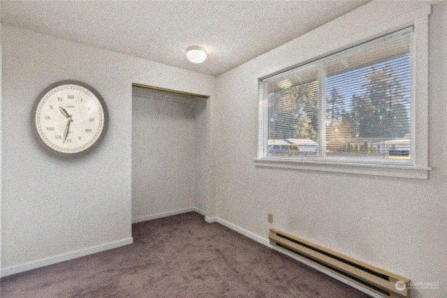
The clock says 10,32
